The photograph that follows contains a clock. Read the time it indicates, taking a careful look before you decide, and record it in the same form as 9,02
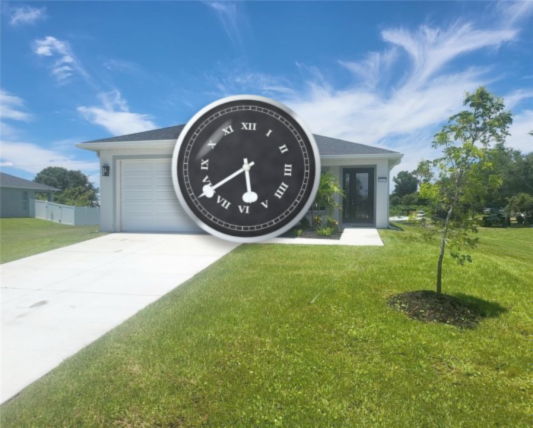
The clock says 5,39
